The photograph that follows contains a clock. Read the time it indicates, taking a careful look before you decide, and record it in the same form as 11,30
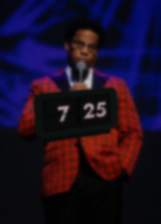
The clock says 7,25
